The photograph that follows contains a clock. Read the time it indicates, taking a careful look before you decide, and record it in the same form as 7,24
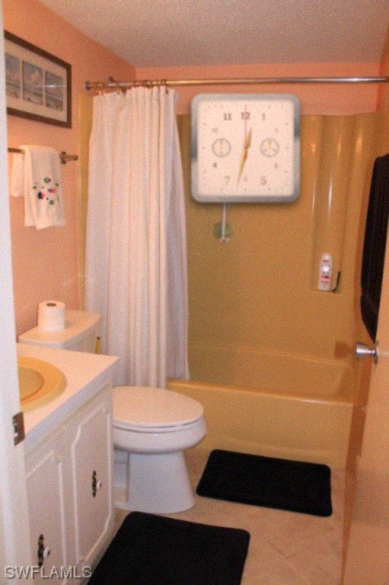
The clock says 12,32
